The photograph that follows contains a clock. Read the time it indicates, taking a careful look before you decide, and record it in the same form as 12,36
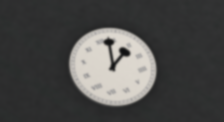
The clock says 2,03
